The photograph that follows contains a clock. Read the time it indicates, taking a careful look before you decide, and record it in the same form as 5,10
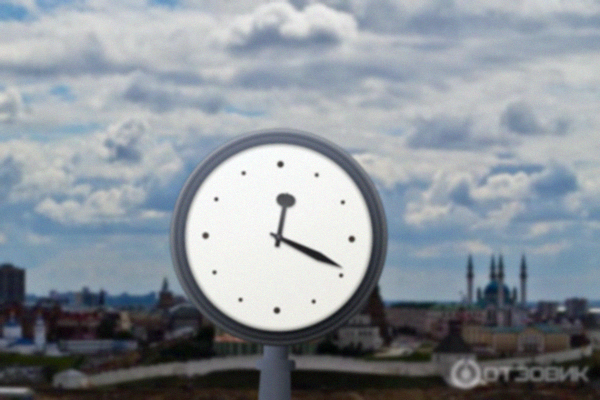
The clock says 12,19
